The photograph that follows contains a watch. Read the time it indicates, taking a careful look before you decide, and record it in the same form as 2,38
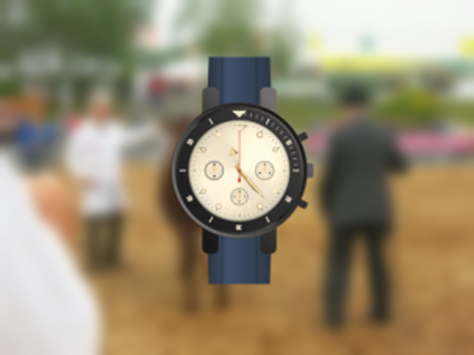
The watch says 11,23
